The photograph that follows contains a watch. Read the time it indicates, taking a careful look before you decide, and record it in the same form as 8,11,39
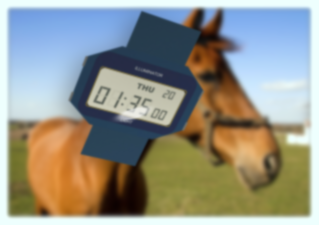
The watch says 1,35,00
